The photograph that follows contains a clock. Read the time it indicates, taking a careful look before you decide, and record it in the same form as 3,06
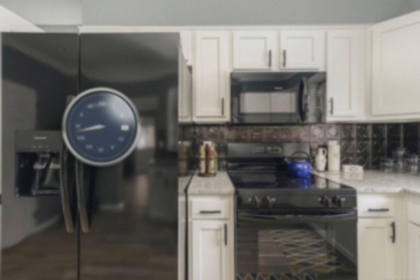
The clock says 8,43
